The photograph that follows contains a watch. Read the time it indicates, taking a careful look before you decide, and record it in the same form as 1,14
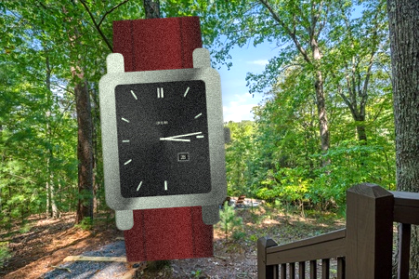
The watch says 3,14
